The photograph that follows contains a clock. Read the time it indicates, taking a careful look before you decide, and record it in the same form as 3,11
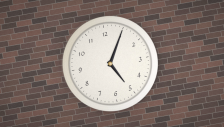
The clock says 5,05
